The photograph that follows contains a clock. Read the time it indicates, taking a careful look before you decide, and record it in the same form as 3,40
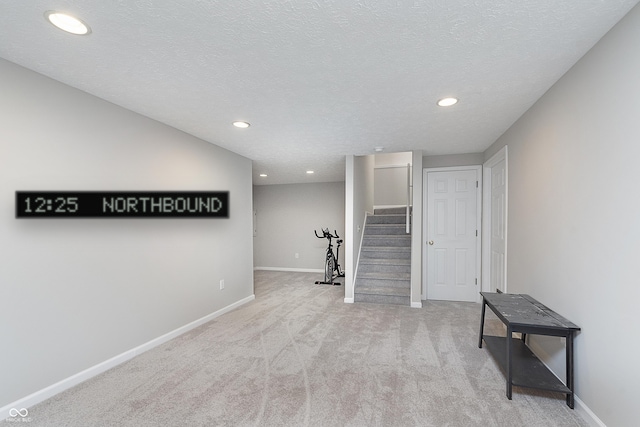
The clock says 12,25
